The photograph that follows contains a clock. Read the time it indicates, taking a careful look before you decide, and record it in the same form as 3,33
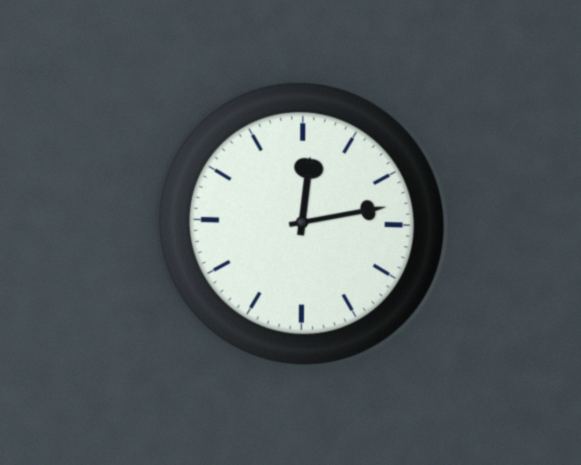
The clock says 12,13
